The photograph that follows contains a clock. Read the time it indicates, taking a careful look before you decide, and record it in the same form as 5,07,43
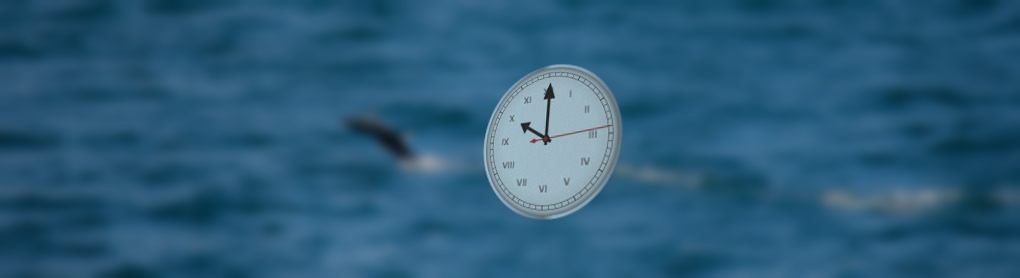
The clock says 10,00,14
